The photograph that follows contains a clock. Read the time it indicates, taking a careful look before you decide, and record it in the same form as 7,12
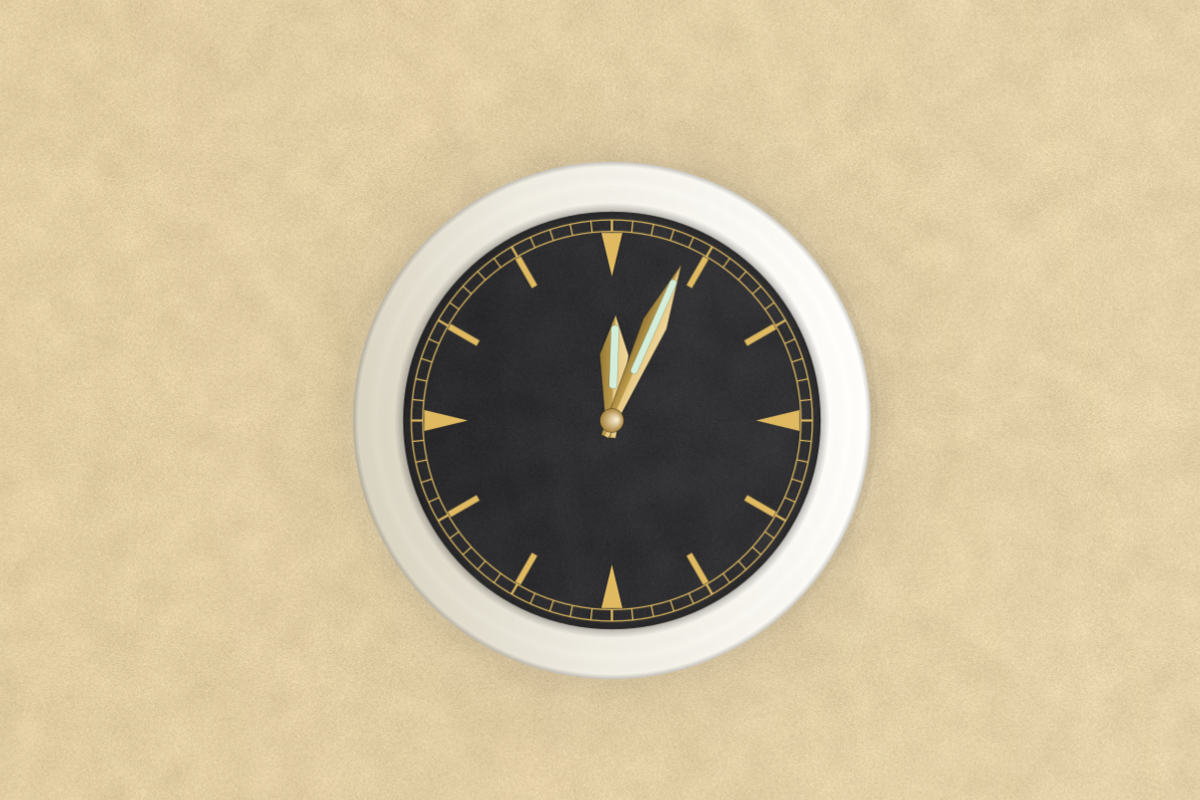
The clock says 12,04
